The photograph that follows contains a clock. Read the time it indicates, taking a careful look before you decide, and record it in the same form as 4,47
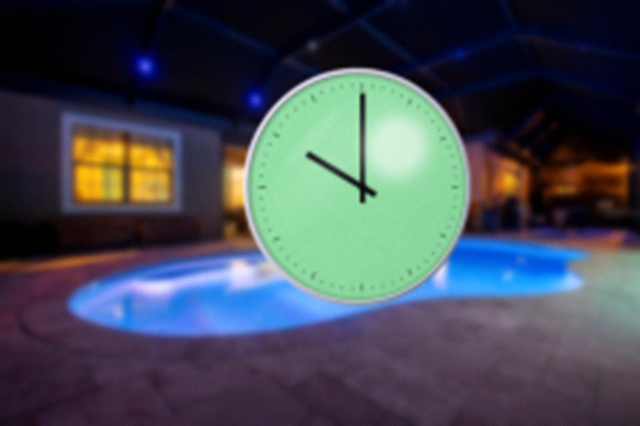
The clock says 10,00
